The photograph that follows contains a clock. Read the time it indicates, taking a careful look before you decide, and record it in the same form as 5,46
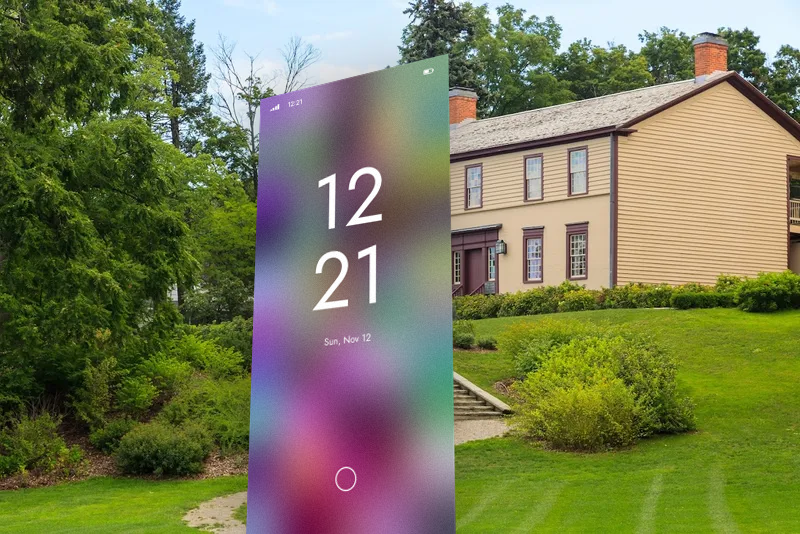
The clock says 12,21
